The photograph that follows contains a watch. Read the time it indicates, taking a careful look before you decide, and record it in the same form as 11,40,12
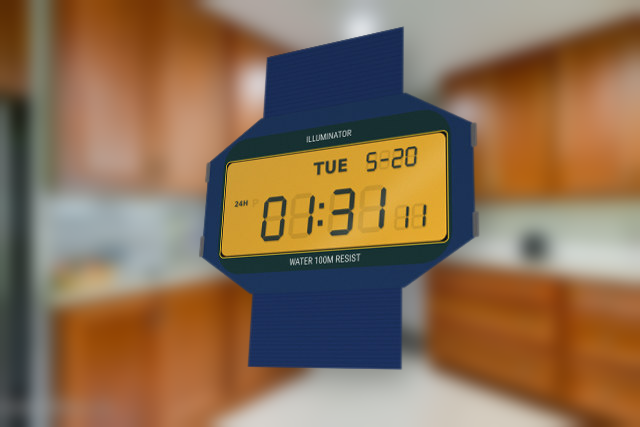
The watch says 1,31,11
